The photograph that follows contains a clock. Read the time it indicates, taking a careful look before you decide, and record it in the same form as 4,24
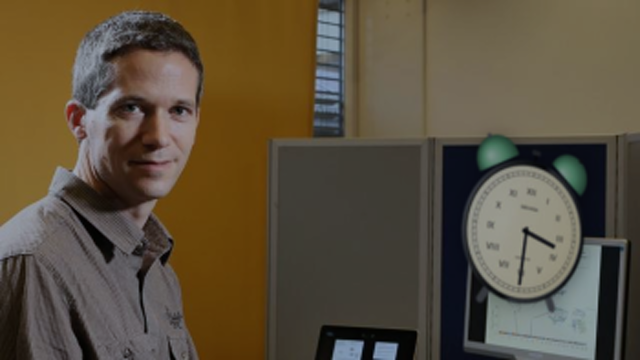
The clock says 3,30
